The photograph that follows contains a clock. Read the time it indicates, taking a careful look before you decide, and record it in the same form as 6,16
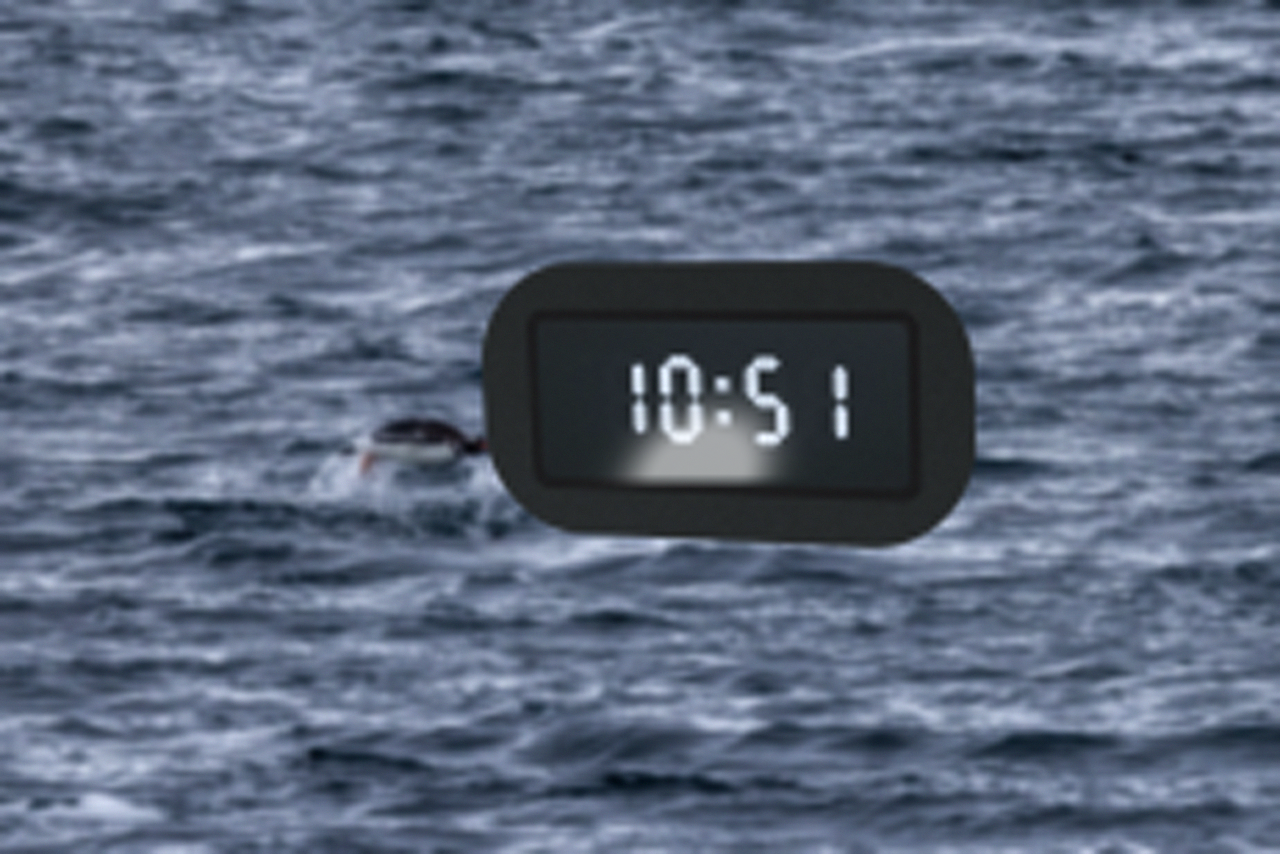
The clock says 10,51
